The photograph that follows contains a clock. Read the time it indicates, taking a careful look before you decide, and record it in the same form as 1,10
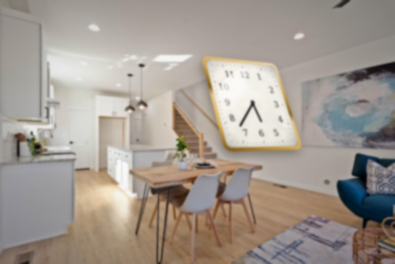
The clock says 5,37
